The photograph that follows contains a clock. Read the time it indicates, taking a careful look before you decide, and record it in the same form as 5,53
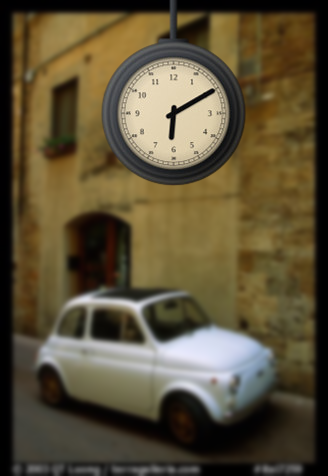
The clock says 6,10
